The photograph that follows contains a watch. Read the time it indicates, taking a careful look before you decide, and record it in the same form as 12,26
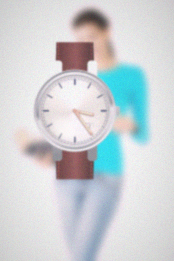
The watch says 3,24
